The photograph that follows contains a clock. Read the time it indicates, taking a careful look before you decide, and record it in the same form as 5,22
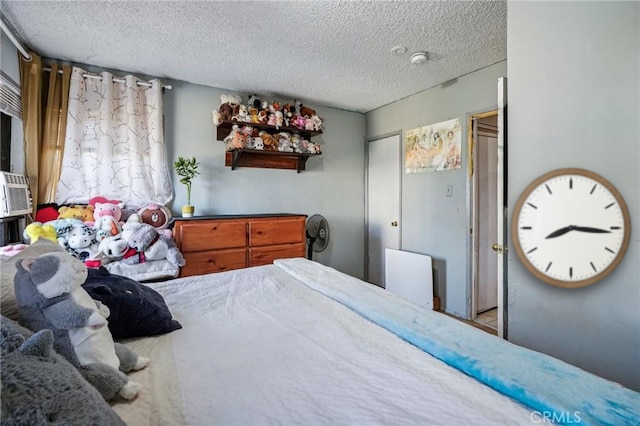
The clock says 8,16
